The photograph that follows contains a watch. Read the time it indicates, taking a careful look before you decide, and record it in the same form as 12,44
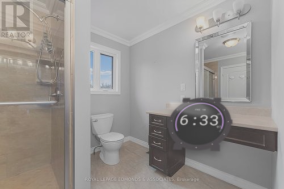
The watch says 6,33
